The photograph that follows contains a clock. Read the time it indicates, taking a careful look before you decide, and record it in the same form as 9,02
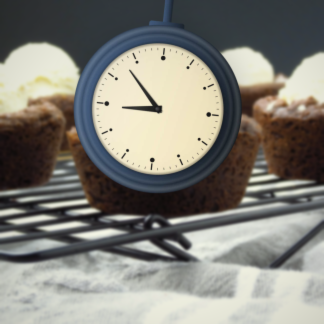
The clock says 8,53
